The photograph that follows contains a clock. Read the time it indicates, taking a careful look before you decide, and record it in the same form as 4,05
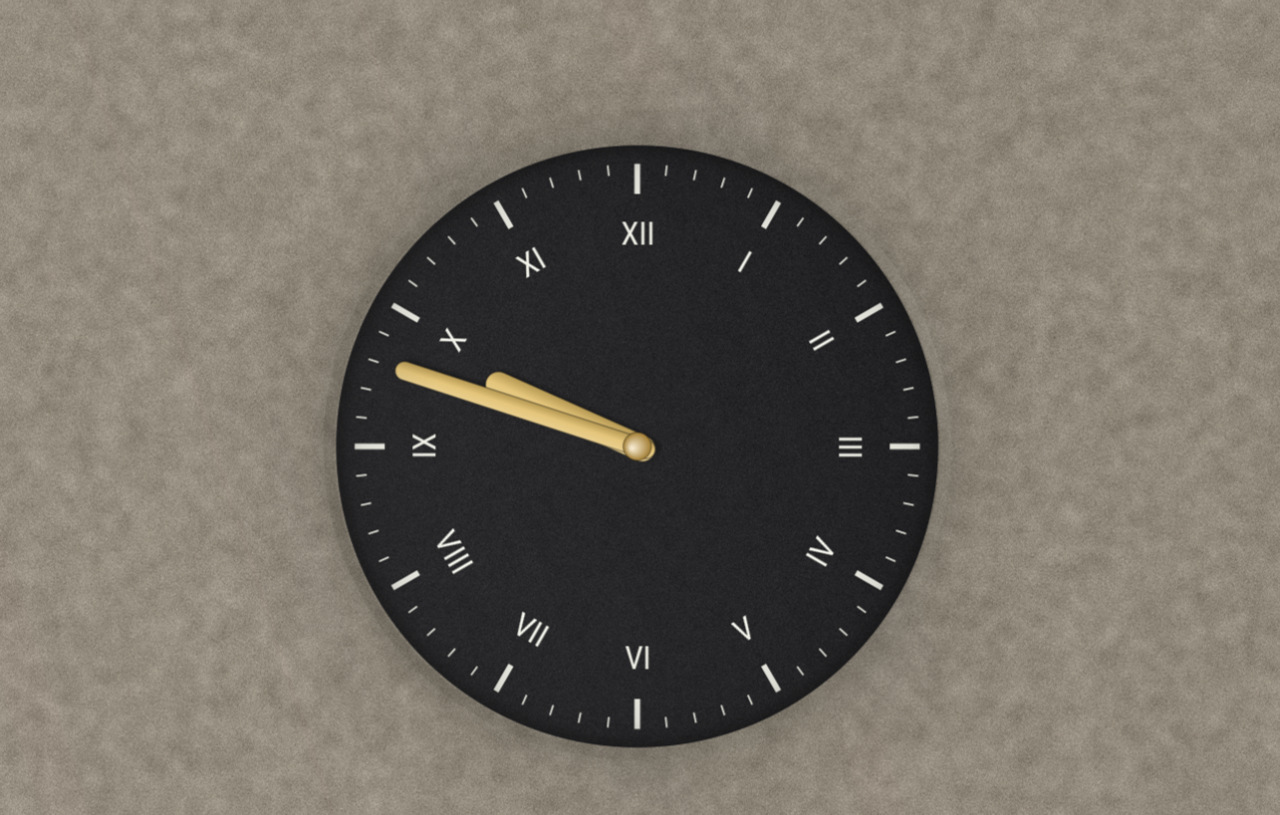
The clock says 9,48
